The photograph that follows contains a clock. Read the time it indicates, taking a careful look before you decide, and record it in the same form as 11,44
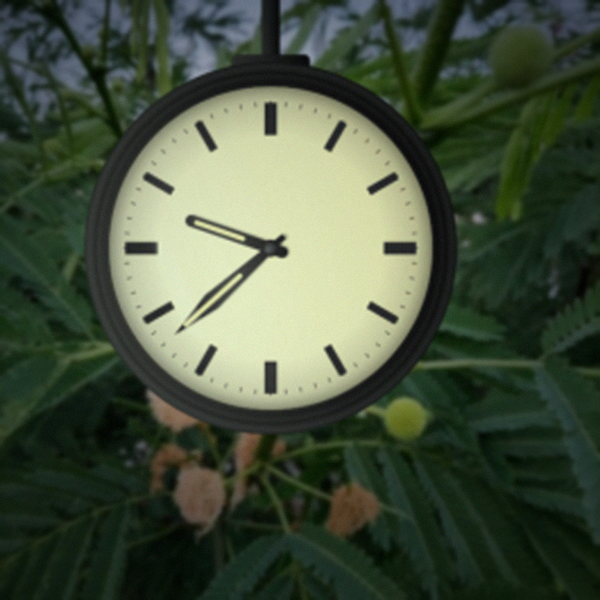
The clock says 9,38
